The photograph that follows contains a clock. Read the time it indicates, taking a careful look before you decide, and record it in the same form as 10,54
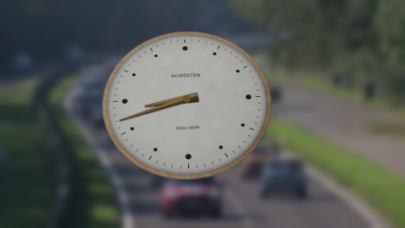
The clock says 8,42
